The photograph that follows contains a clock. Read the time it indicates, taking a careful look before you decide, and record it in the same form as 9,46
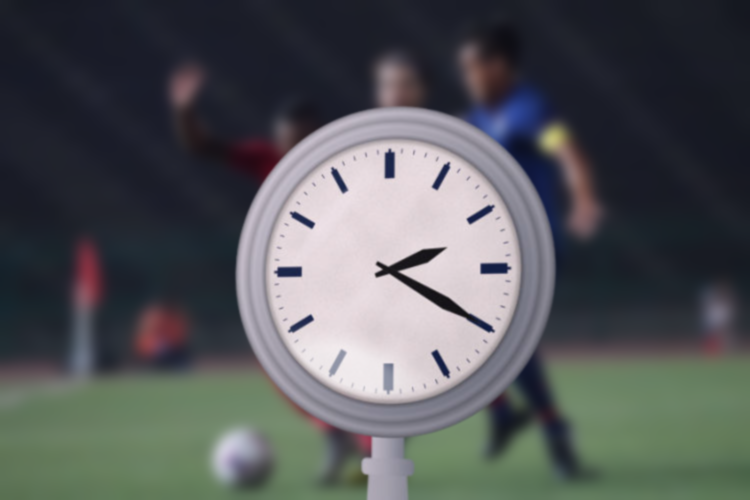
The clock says 2,20
